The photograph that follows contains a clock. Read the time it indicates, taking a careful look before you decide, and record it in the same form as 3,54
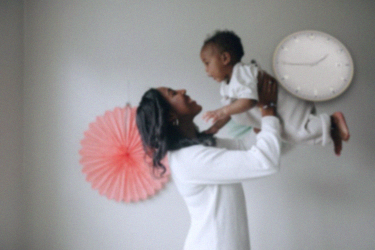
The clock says 1,45
